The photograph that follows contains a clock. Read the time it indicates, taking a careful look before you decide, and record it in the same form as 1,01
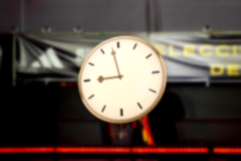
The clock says 8,58
